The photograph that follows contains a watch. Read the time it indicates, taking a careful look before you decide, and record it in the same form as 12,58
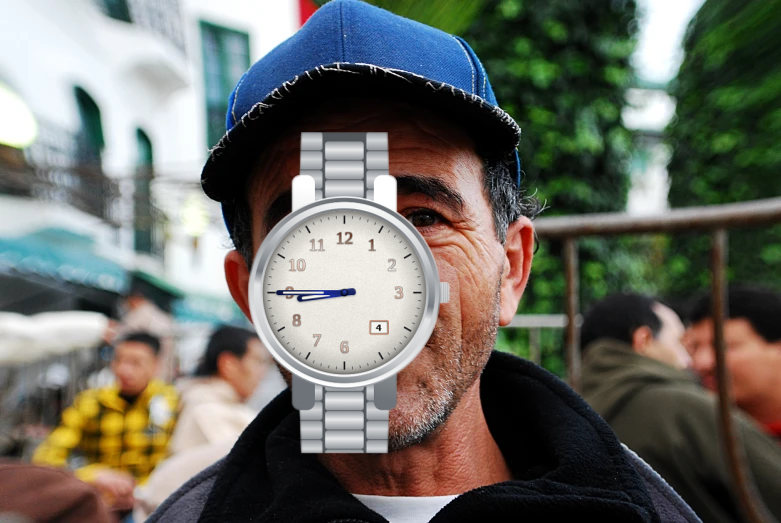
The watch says 8,45
